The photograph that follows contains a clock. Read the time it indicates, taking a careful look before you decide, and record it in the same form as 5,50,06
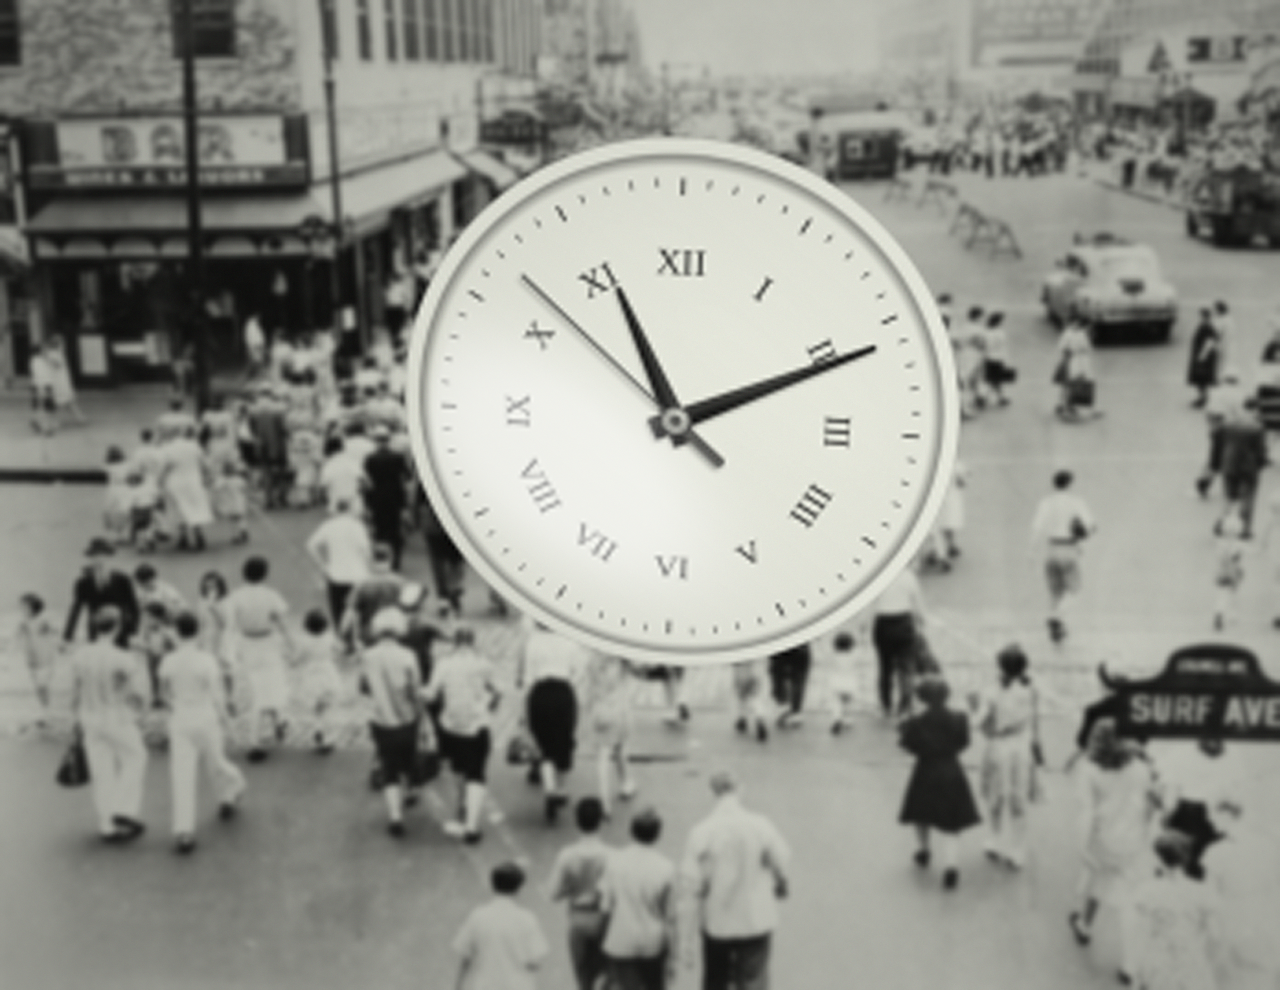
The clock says 11,10,52
